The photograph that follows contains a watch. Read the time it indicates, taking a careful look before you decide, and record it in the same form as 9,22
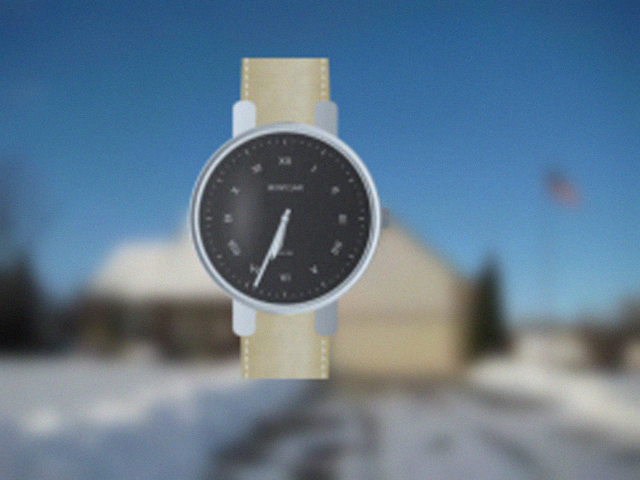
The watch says 6,34
